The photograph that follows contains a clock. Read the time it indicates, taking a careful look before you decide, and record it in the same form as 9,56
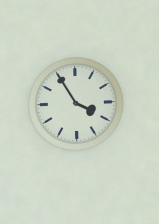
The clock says 3,55
